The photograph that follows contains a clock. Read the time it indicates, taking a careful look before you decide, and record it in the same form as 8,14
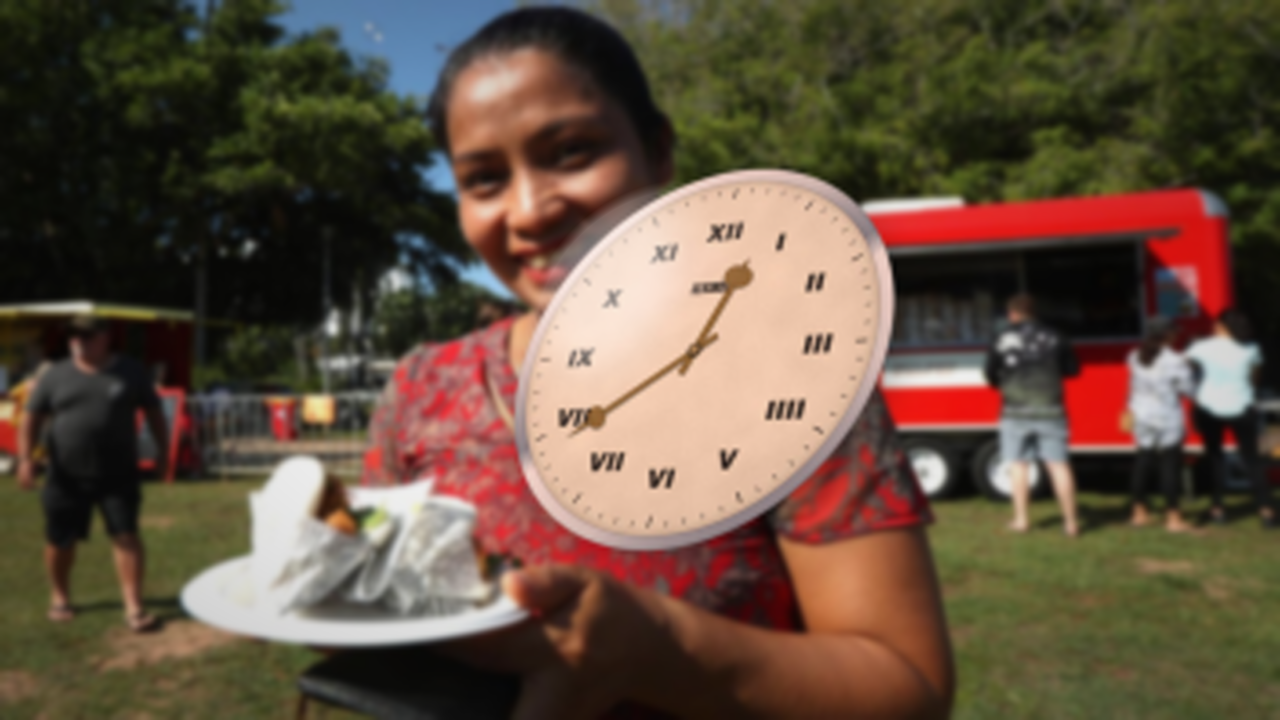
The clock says 12,39
